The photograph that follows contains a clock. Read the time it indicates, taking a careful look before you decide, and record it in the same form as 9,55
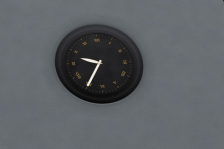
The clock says 9,35
